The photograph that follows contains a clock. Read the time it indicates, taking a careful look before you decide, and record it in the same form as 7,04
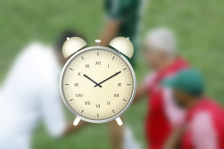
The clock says 10,10
